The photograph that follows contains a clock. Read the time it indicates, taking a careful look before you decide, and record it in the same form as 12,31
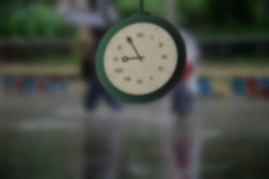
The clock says 8,55
